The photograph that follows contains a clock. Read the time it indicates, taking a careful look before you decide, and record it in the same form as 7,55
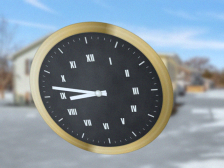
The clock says 8,47
